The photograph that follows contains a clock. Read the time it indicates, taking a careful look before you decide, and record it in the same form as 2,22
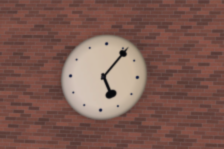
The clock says 5,06
